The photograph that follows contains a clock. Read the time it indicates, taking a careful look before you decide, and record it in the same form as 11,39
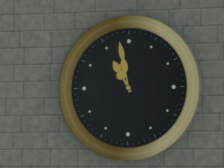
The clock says 10,58
